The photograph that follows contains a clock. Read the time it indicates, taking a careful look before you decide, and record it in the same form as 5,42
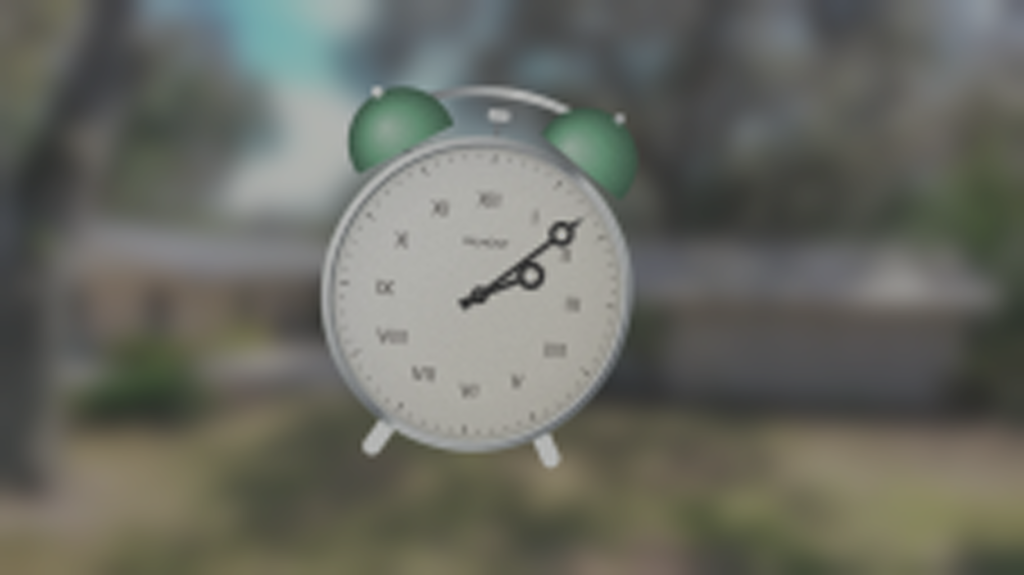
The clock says 2,08
